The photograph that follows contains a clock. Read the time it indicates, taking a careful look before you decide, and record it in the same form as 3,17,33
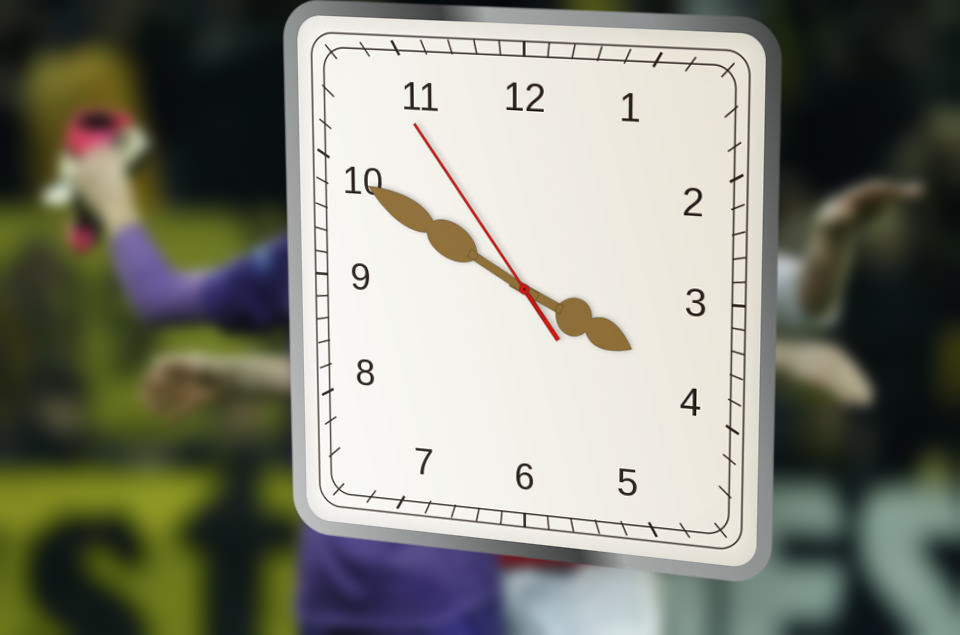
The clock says 3,49,54
